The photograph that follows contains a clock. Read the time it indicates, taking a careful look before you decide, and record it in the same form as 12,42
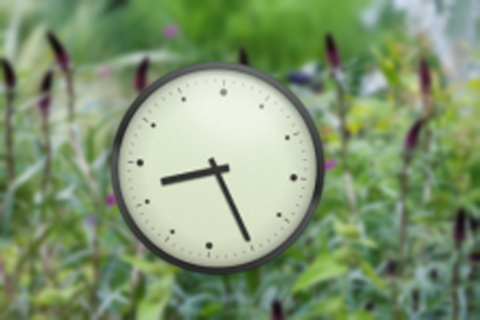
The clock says 8,25
